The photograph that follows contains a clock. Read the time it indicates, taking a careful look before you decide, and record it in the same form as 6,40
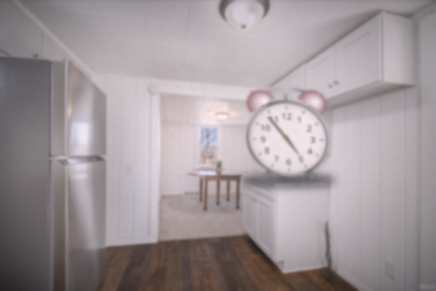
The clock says 4,54
